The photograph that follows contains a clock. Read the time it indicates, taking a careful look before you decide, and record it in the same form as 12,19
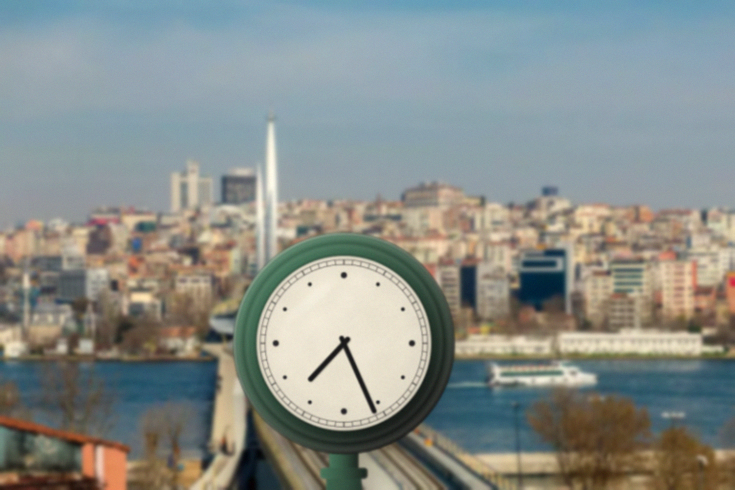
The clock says 7,26
